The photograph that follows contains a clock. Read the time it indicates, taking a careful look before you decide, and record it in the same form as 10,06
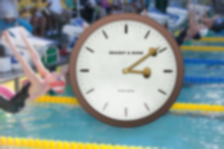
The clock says 3,09
